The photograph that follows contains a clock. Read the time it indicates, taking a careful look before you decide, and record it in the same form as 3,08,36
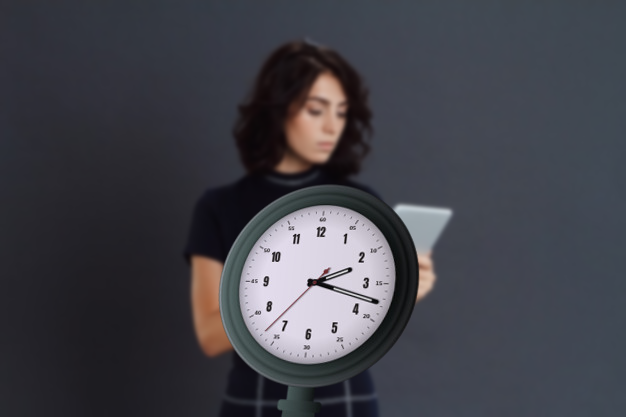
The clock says 2,17,37
